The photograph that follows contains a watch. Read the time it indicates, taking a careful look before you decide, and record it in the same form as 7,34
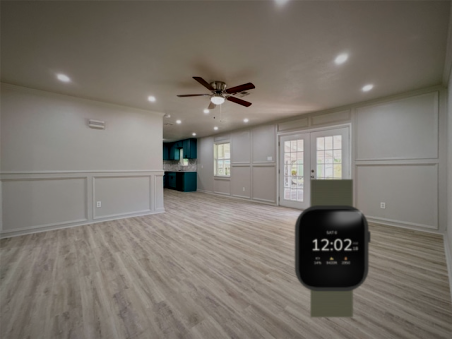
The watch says 12,02
